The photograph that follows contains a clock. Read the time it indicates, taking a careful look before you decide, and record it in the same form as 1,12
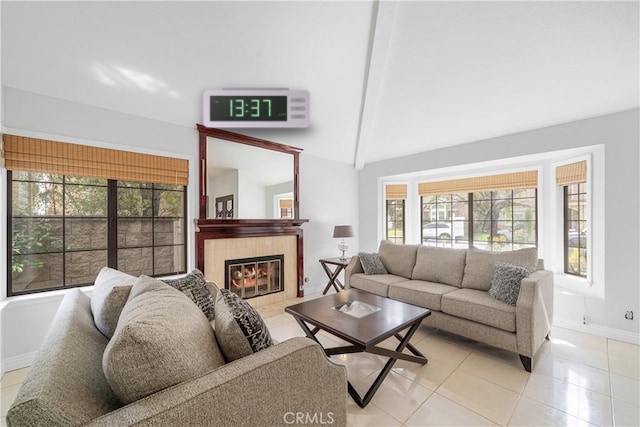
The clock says 13,37
